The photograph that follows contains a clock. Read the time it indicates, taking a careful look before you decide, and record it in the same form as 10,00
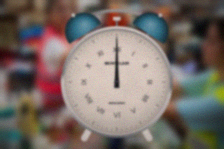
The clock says 12,00
